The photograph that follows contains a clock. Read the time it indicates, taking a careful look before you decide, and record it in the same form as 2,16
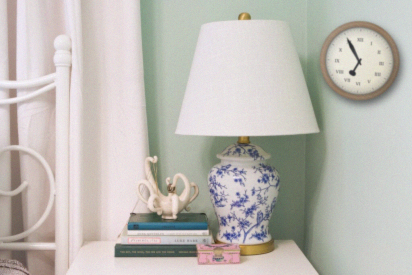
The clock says 6,55
